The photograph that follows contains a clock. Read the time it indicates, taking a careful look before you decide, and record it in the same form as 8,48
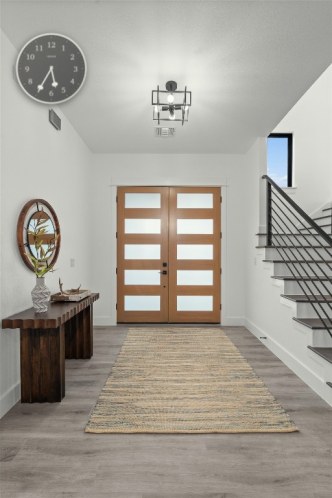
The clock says 5,35
